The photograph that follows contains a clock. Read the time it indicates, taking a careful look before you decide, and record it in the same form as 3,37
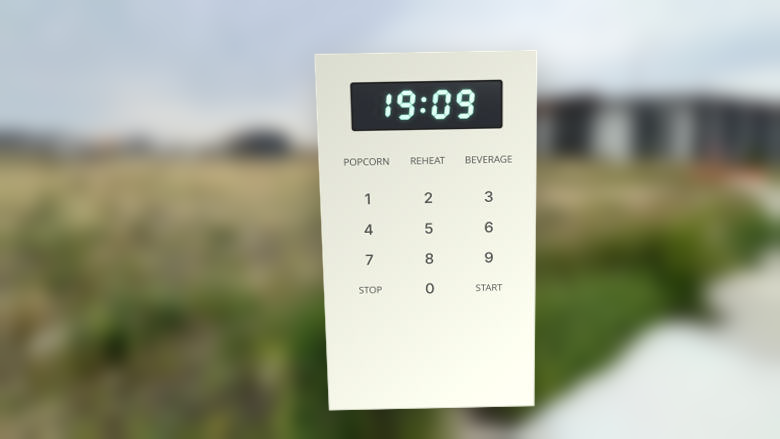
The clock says 19,09
